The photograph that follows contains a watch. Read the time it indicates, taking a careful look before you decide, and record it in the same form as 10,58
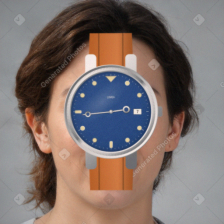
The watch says 2,44
